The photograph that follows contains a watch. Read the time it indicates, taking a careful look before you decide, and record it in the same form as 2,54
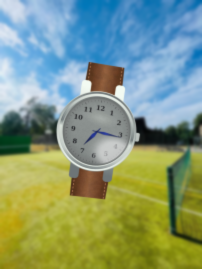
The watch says 7,16
